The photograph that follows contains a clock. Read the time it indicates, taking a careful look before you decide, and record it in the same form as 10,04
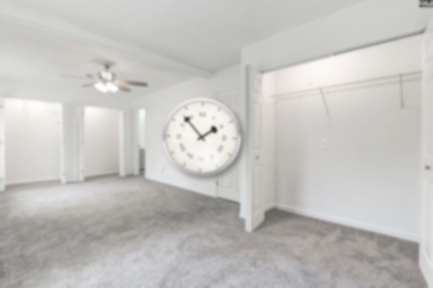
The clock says 1,53
